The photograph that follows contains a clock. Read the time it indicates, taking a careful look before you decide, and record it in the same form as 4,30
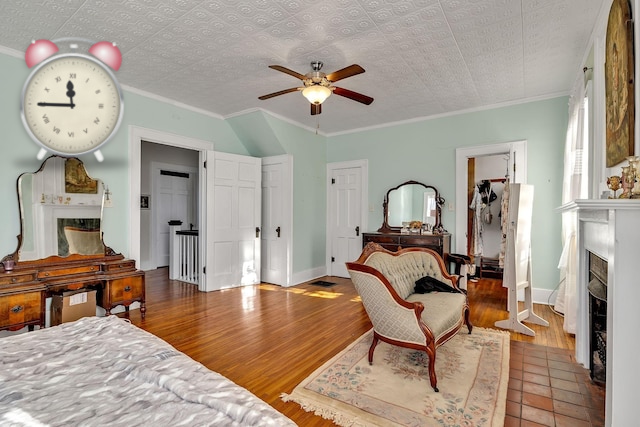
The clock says 11,45
